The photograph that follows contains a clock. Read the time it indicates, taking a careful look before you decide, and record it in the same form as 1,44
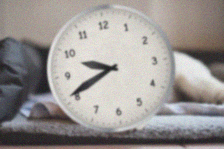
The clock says 9,41
